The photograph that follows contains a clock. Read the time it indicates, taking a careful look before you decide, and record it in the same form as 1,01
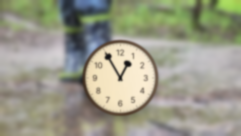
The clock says 12,55
